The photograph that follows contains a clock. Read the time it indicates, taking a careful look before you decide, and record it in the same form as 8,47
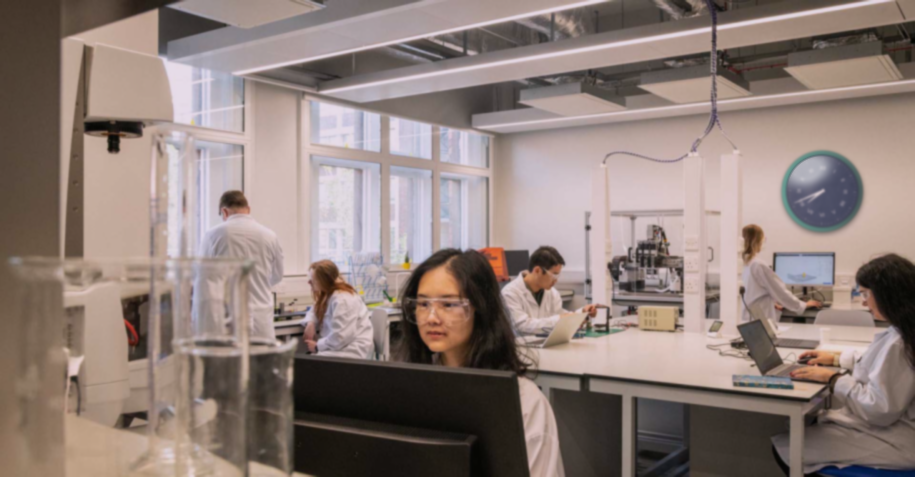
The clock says 7,41
